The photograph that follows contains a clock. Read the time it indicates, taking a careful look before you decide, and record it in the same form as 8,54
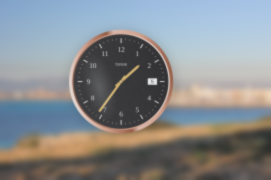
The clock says 1,36
